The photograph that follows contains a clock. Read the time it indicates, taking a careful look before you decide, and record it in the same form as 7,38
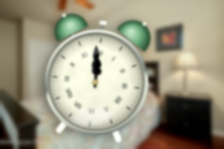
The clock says 11,59
